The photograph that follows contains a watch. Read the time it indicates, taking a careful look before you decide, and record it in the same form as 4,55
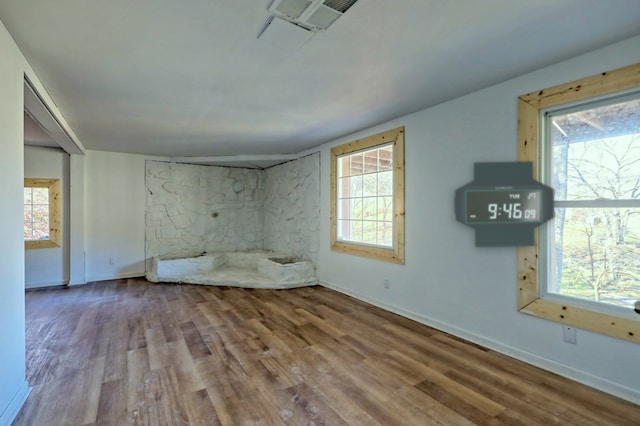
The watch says 9,46
